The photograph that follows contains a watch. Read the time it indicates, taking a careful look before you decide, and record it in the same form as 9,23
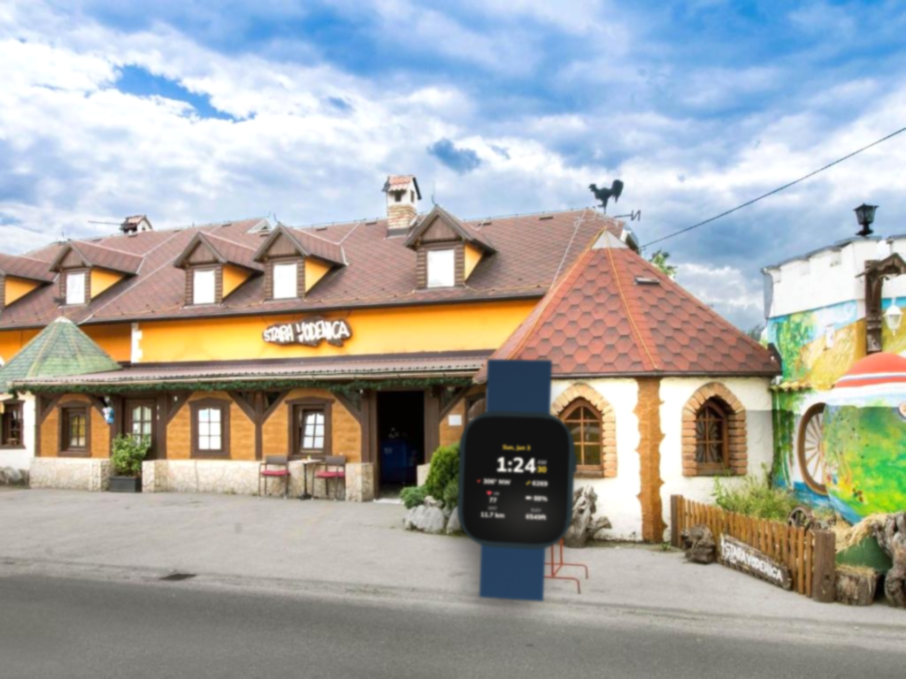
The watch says 1,24
